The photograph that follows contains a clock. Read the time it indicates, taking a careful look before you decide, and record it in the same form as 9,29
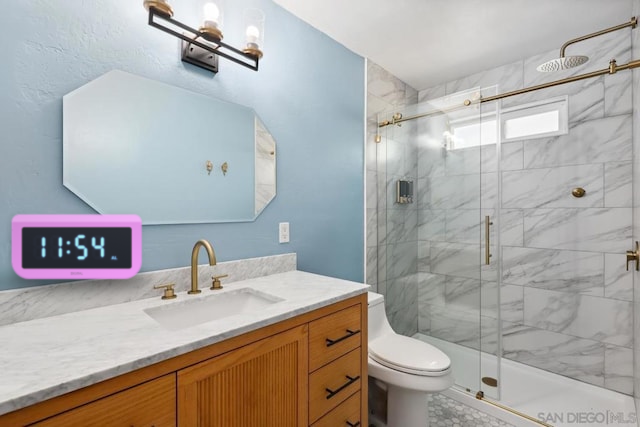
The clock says 11,54
